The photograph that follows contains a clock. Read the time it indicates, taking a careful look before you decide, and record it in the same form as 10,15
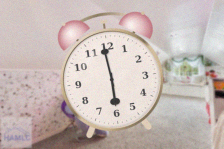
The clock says 5,59
